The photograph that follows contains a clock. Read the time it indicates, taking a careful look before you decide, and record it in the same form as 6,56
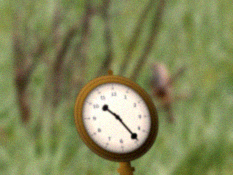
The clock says 10,24
